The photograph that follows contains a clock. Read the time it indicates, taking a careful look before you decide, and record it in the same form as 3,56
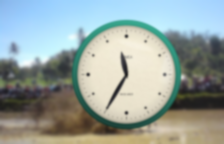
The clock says 11,35
